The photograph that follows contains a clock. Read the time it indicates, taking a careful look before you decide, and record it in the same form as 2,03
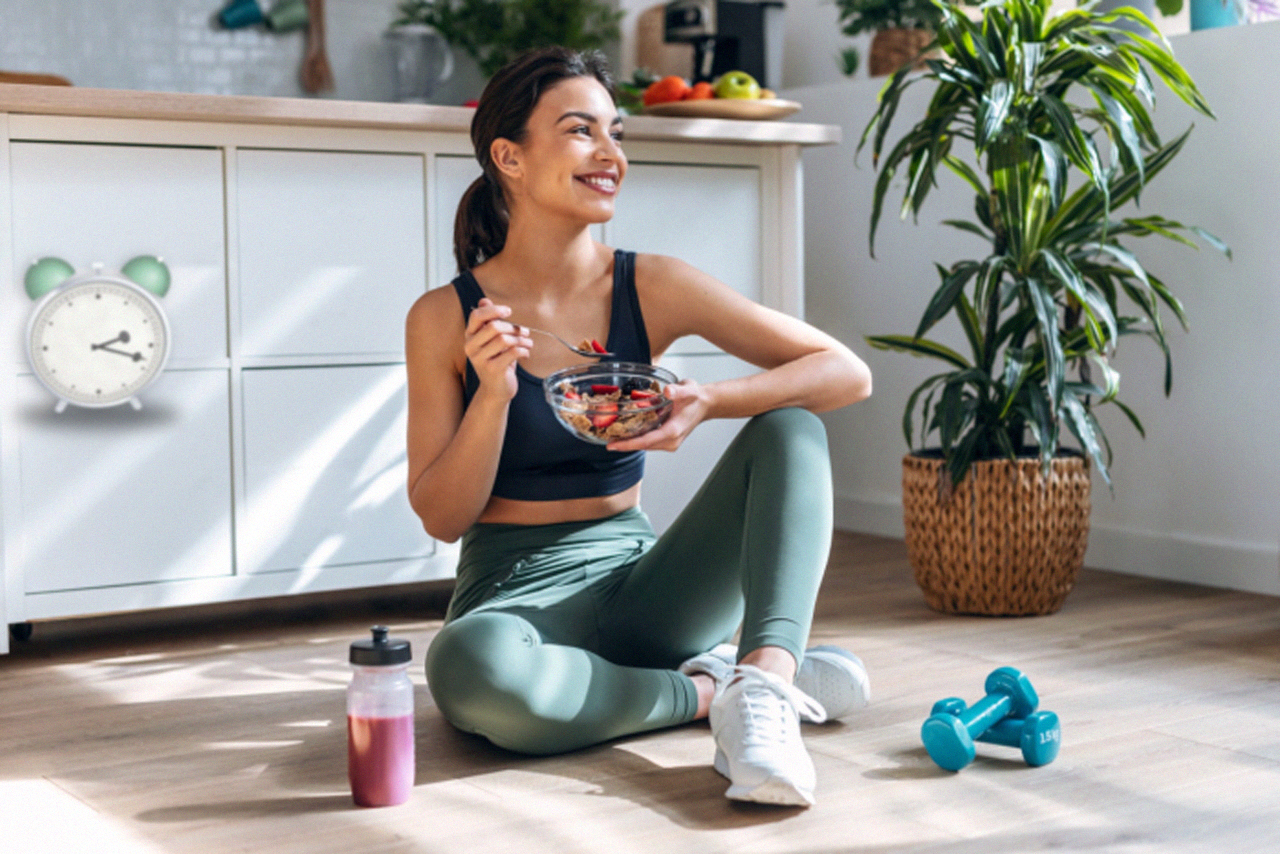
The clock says 2,18
